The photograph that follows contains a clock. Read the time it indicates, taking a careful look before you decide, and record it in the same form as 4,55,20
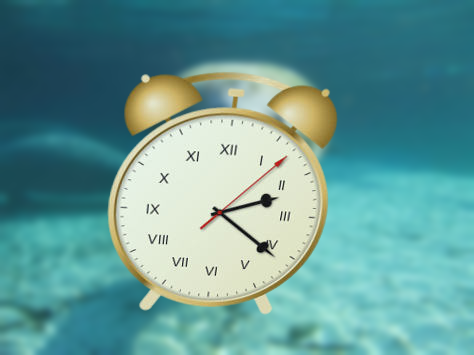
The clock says 2,21,07
